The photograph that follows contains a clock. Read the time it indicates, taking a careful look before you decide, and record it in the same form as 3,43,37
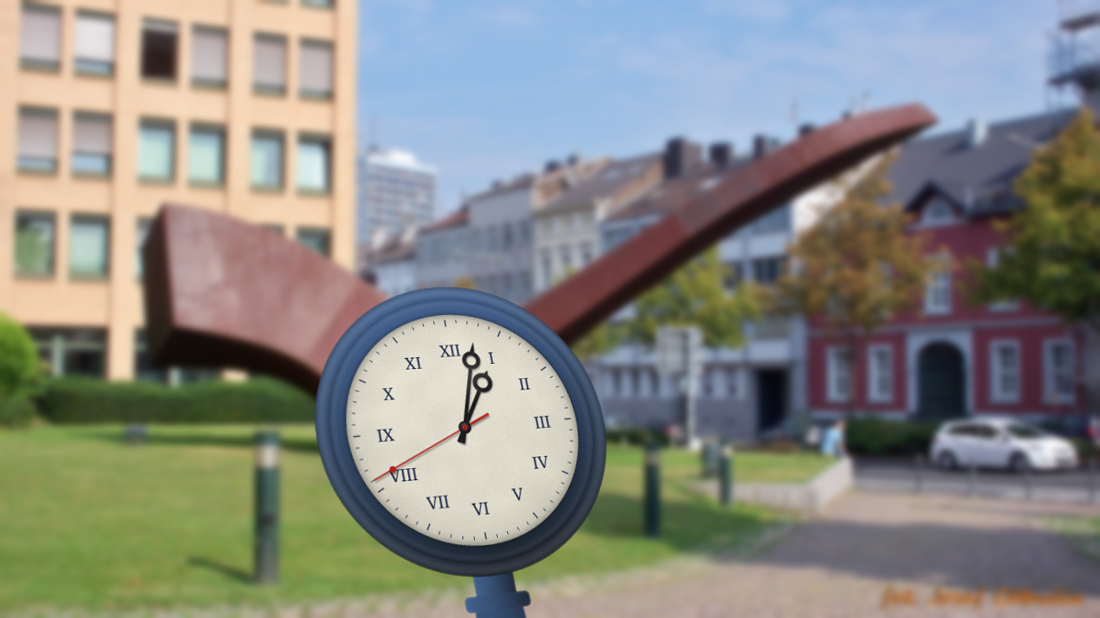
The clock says 1,02,41
